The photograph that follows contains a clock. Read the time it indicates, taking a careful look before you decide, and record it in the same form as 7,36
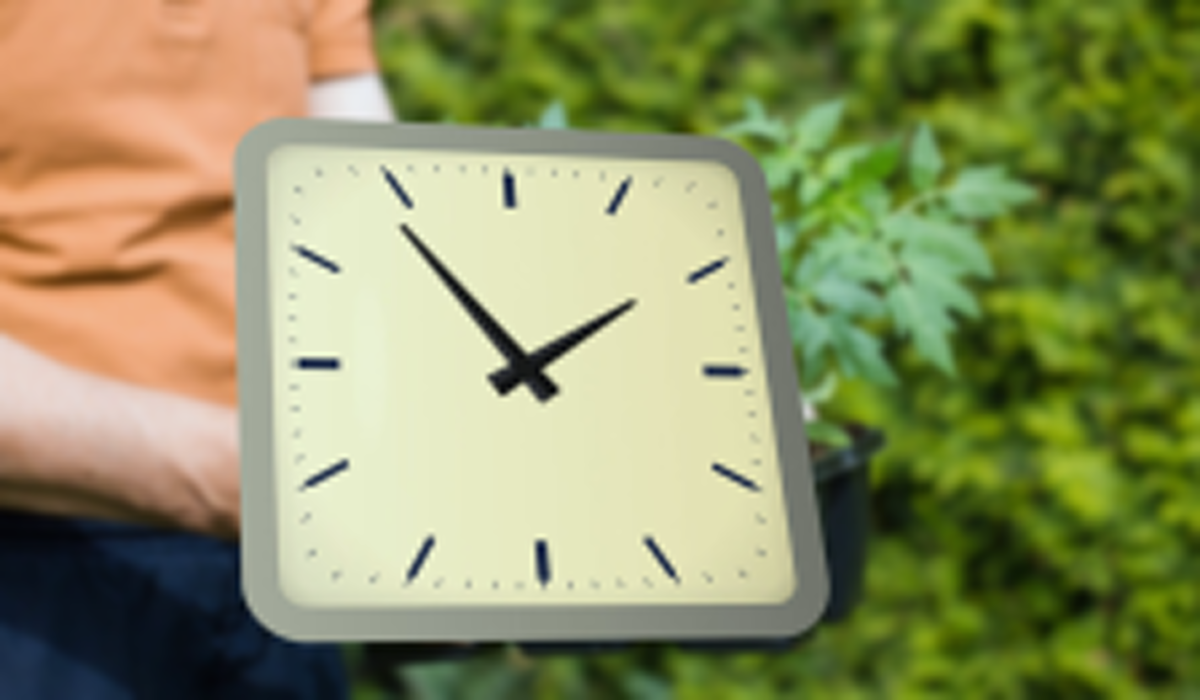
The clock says 1,54
